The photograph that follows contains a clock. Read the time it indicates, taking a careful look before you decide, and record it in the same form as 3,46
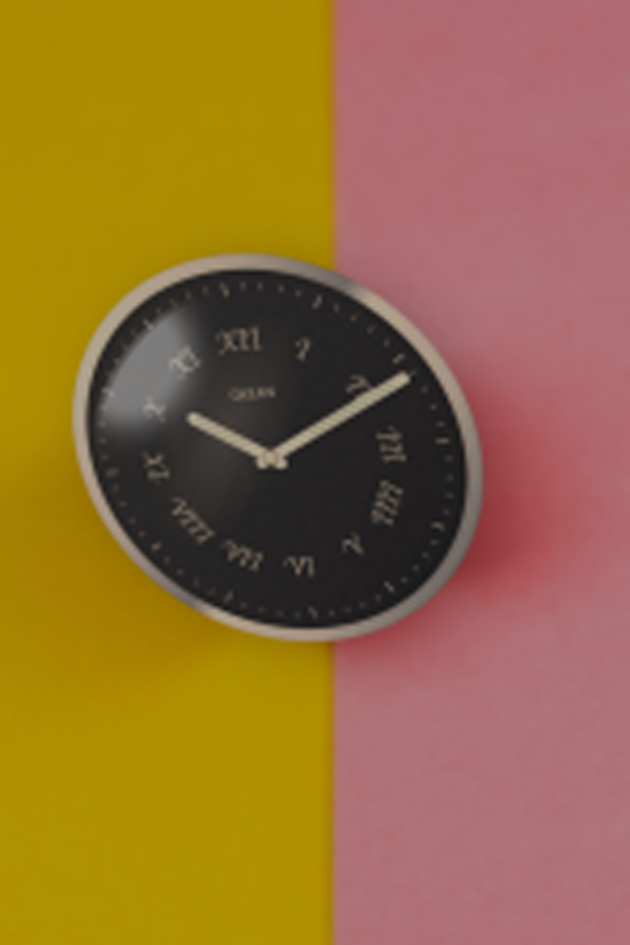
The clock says 10,11
